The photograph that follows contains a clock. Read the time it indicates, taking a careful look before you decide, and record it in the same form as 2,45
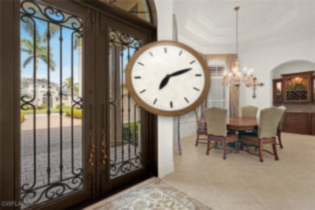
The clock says 7,12
